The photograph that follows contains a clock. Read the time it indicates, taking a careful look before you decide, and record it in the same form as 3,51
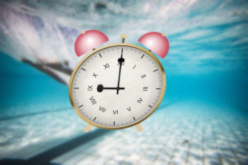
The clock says 9,00
